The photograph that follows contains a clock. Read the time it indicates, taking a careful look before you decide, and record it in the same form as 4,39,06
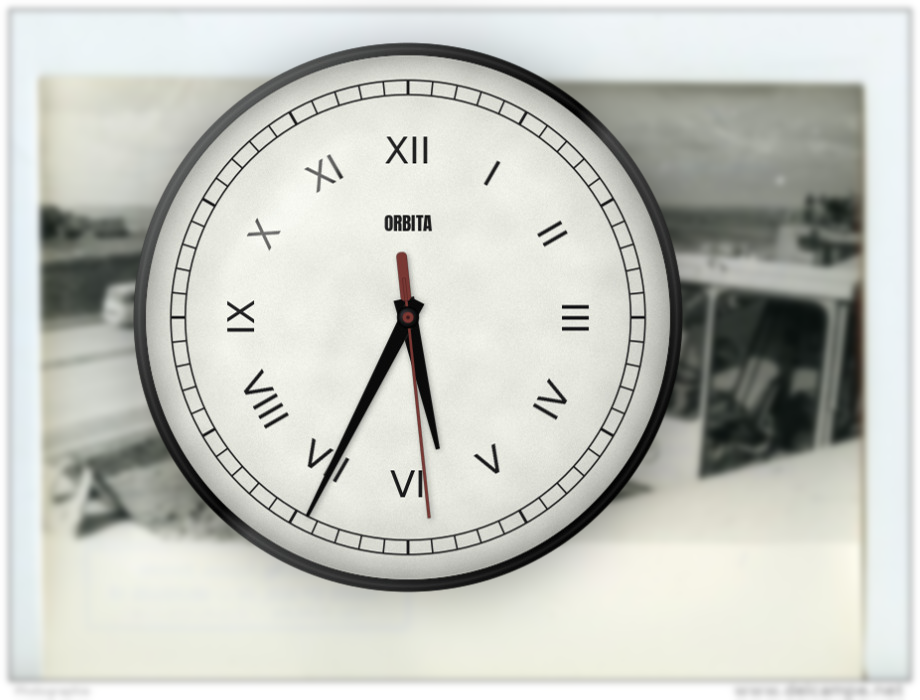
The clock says 5,34,29
